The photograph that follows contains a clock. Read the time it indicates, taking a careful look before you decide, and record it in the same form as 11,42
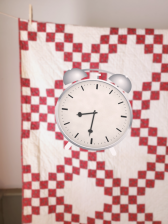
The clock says 8,31
